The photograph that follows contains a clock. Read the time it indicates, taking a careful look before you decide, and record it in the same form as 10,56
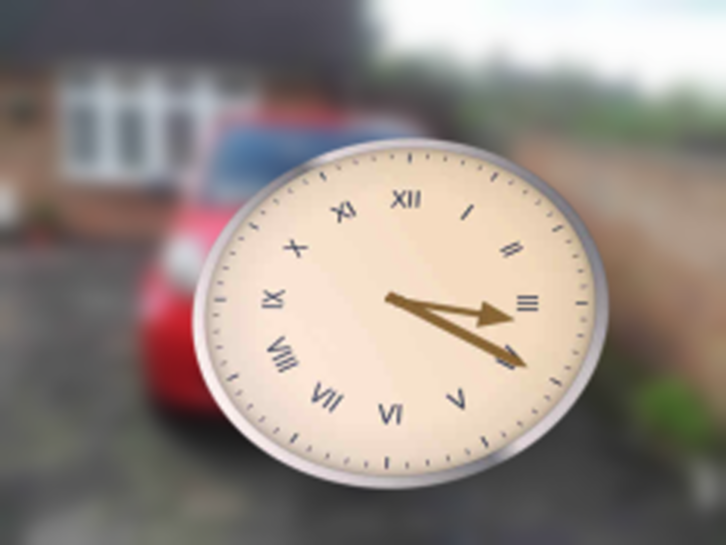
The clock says 3,20
